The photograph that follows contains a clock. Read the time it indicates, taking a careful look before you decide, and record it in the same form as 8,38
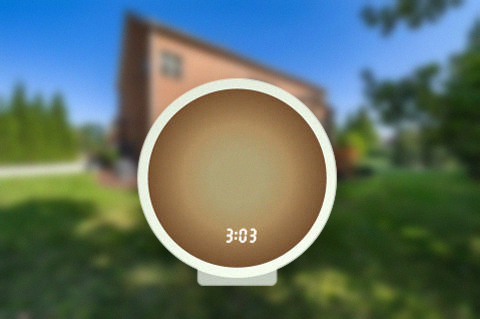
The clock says 3,03
